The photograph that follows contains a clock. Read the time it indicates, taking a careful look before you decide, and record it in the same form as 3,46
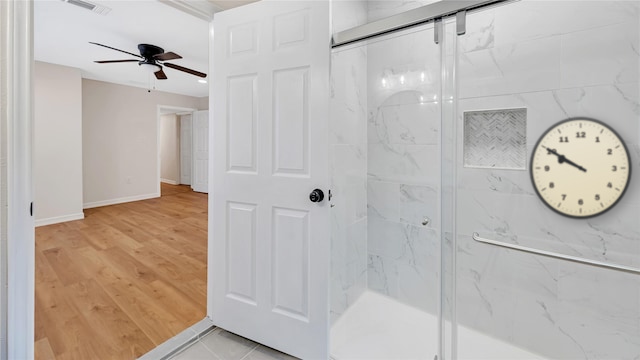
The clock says 9,50
